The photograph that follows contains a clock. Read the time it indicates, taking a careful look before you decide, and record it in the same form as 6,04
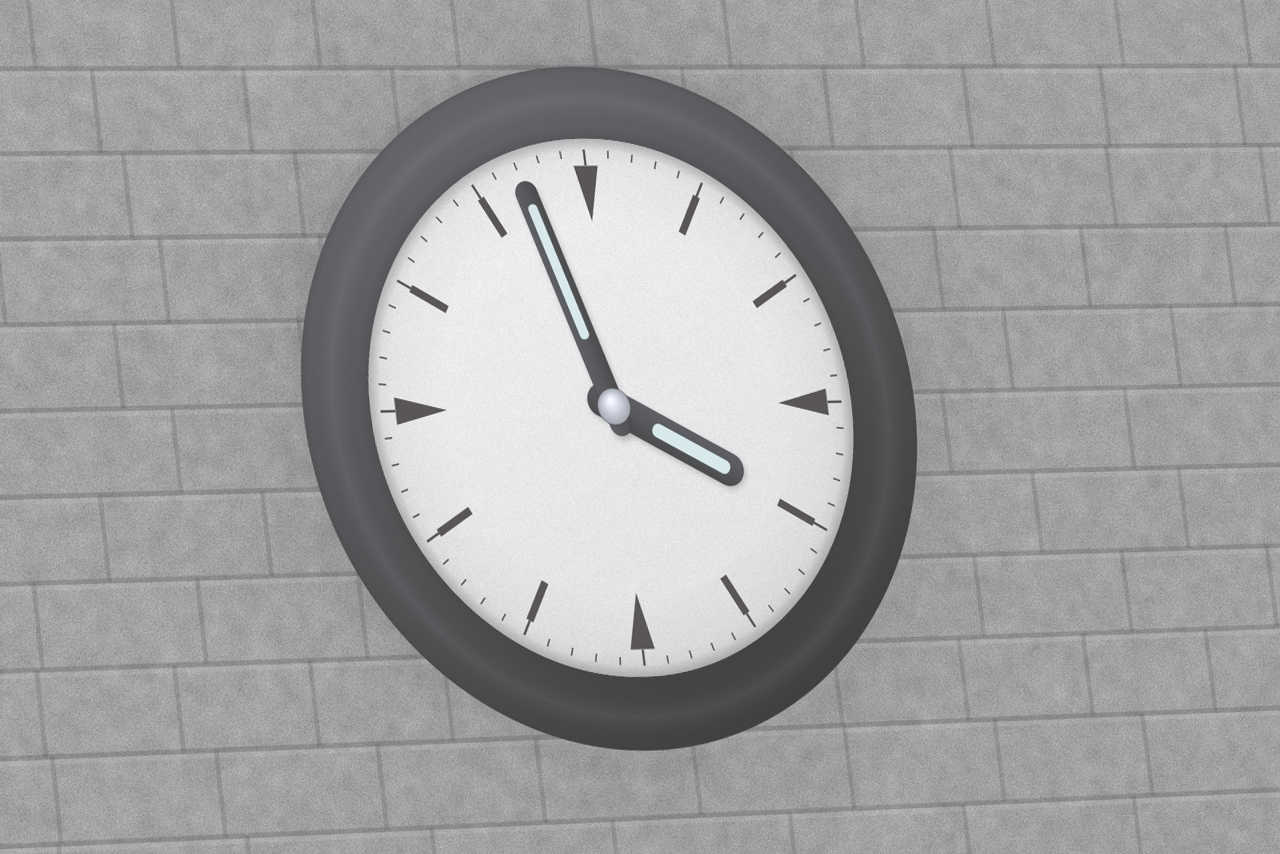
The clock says 3,57
